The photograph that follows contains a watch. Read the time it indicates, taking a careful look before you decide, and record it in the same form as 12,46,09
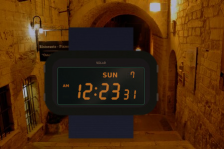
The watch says 12,23,31
